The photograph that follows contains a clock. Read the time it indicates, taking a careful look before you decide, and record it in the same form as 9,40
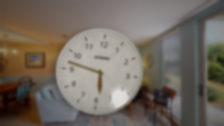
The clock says 5,47
